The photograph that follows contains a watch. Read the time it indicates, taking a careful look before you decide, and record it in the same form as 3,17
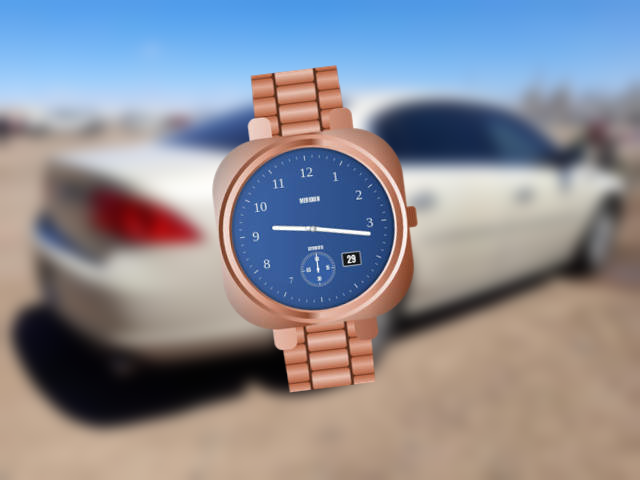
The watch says 9,17
